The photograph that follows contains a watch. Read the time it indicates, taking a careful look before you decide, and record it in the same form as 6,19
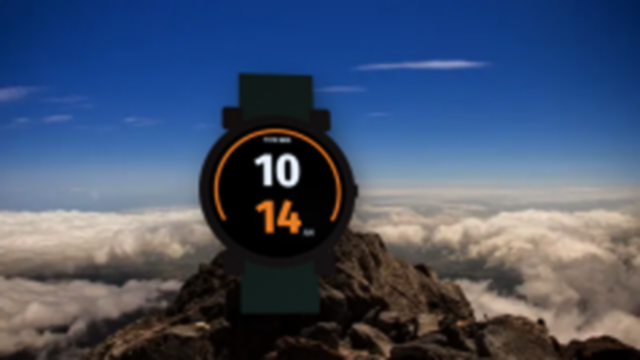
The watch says 10,14
